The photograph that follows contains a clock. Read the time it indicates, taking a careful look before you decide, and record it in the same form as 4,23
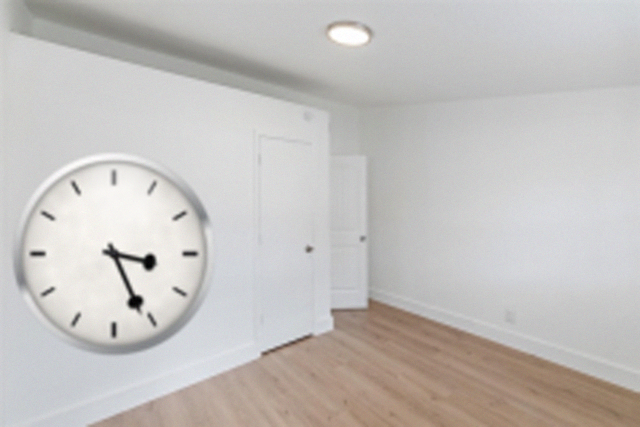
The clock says 3,26
